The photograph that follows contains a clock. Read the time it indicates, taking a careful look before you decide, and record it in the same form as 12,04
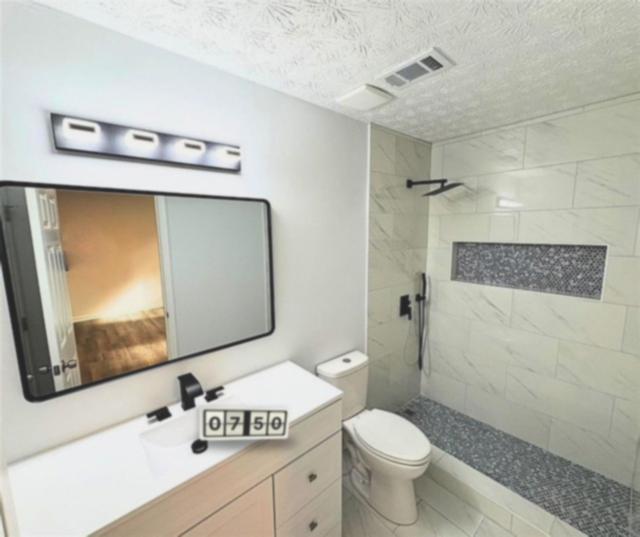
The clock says 7,50
